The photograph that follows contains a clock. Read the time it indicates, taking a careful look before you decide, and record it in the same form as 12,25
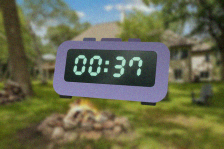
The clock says 0,37
